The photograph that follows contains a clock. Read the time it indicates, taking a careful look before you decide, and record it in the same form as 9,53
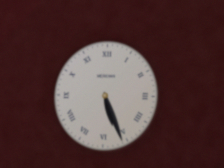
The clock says 5,26
